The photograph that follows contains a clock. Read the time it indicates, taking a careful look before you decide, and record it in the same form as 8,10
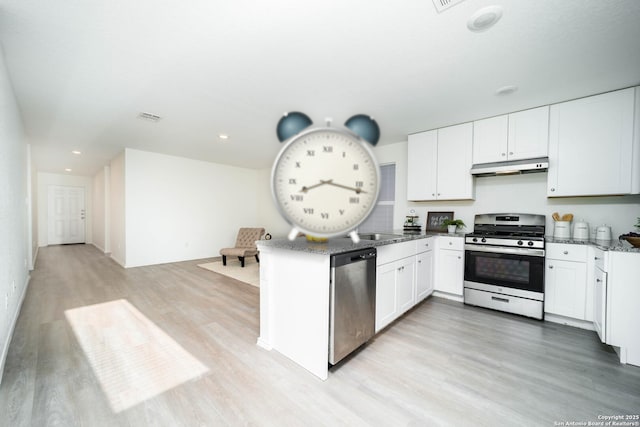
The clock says 8,17
